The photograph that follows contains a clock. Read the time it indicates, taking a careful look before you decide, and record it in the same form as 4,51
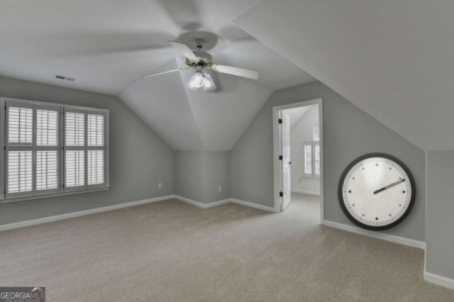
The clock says 2,11
